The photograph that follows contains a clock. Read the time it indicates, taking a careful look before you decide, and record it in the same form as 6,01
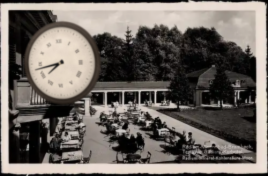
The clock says 7,43
